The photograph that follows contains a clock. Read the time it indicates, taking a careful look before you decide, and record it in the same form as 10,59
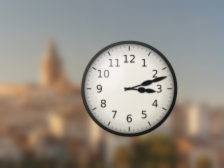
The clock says 3,12
